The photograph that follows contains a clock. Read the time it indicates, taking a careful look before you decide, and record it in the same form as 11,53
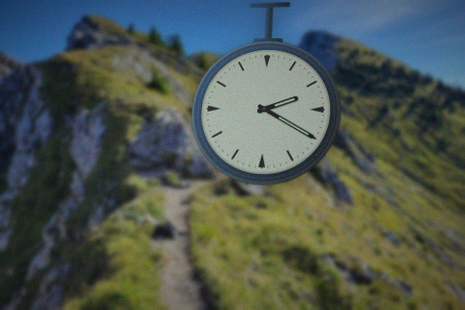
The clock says 2,20
